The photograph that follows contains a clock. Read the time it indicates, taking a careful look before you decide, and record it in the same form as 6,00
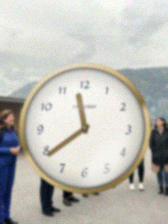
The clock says 11,39
